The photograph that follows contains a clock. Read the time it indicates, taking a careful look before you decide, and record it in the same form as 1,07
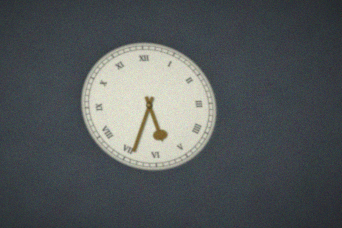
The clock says 5,34
